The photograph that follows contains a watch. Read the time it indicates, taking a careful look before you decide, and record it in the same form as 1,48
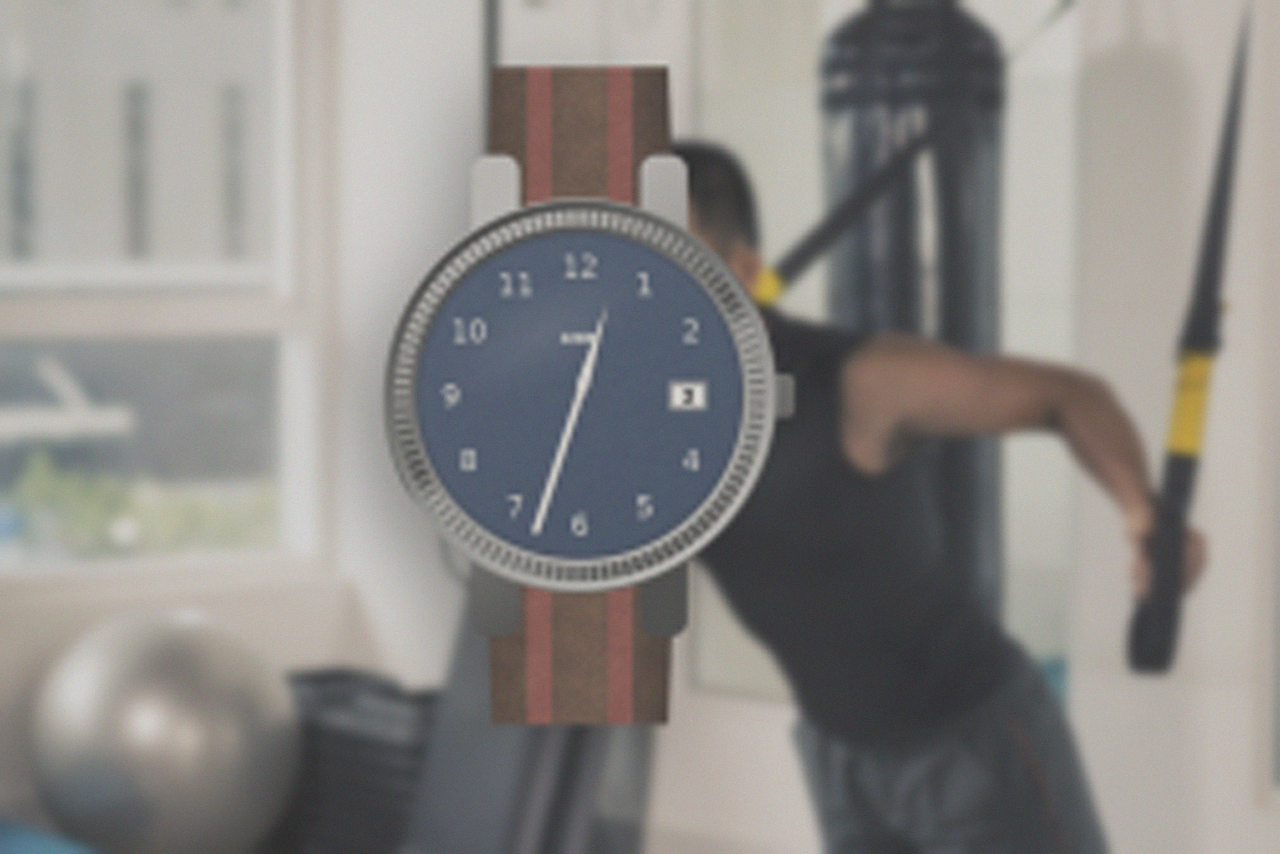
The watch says 12,33
